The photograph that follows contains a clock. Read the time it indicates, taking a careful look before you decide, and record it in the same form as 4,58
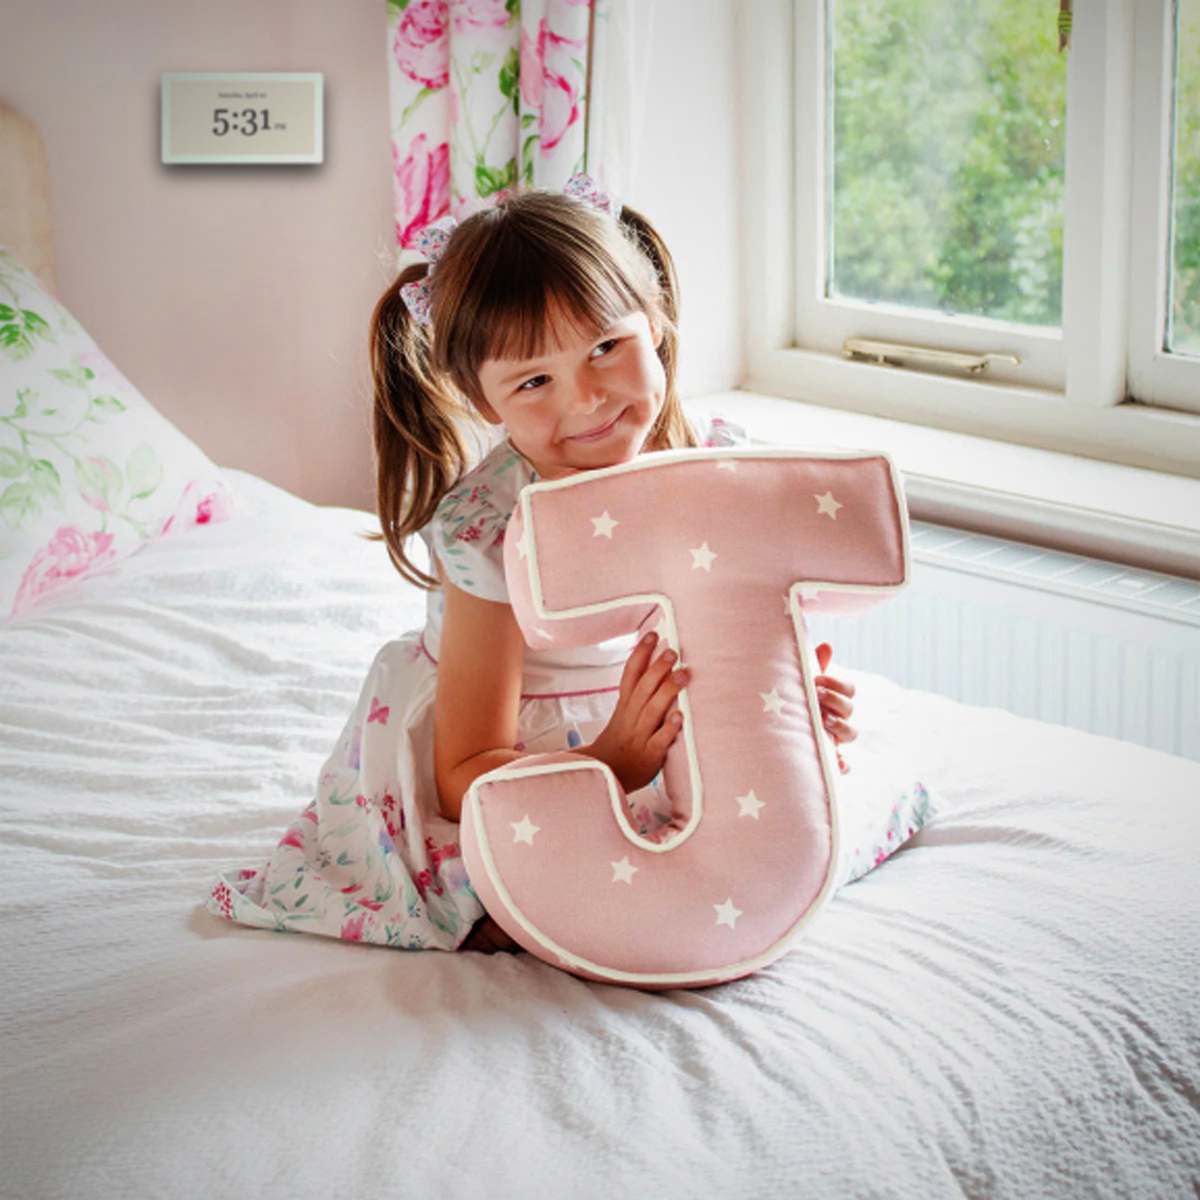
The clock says 5,31
